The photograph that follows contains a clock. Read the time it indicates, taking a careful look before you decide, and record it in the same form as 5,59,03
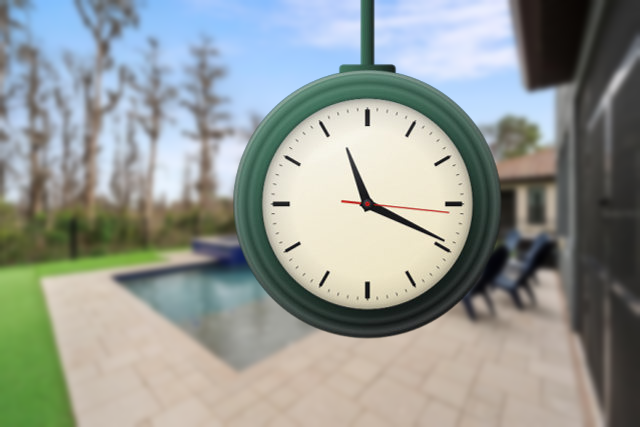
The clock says 11,19,16
